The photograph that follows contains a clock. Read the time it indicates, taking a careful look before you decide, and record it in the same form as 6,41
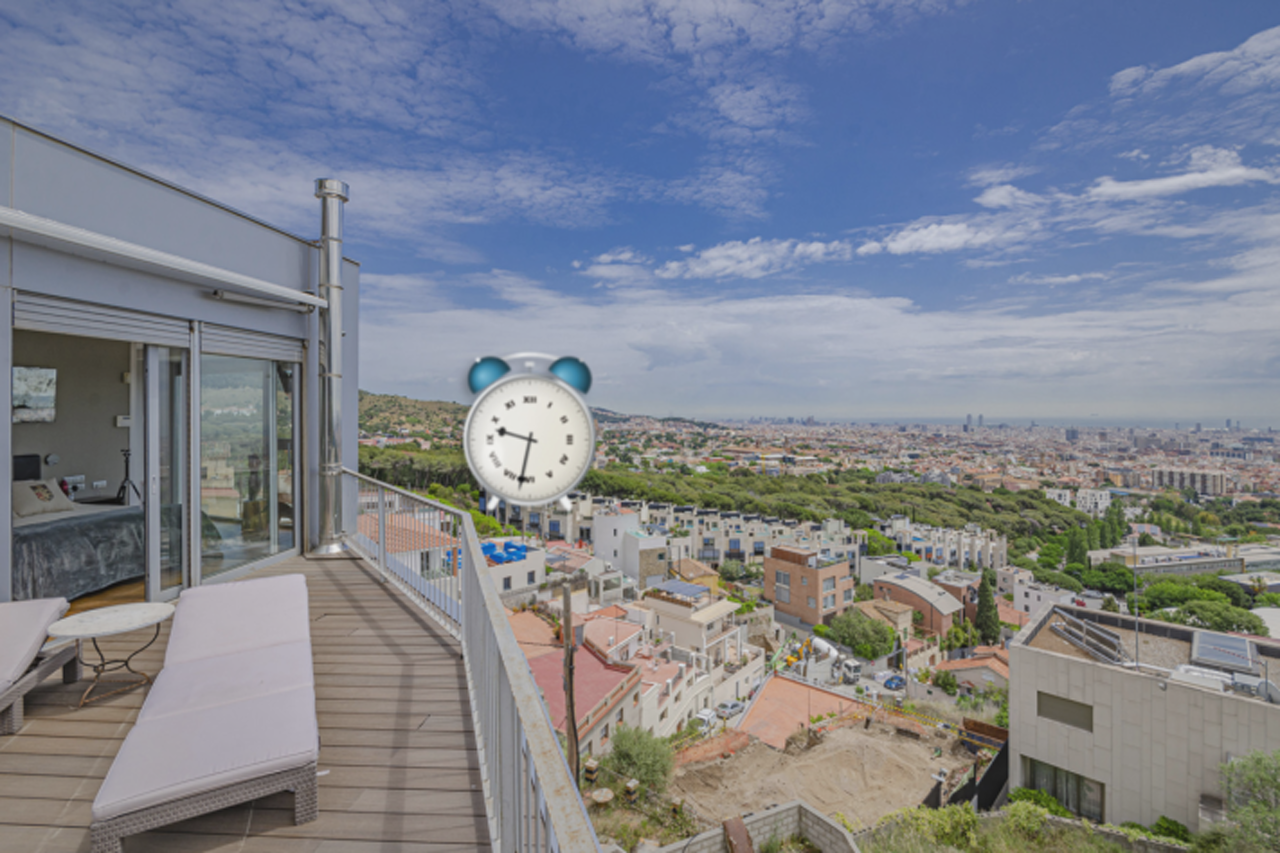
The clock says 9,32
